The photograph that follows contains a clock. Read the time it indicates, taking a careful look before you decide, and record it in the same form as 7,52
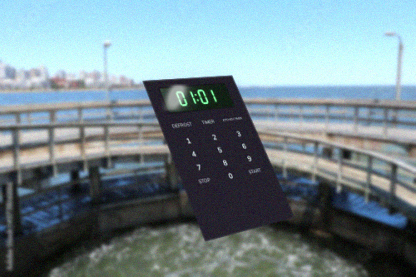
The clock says 1,01
